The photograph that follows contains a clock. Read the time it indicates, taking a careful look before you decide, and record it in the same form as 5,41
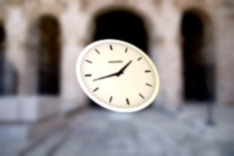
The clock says 1,43
